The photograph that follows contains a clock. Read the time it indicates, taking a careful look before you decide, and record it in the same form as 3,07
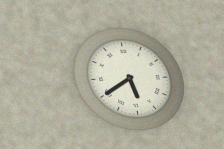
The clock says 5,40
